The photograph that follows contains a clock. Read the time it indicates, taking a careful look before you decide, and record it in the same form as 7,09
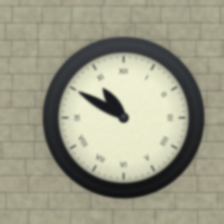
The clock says 10,50
